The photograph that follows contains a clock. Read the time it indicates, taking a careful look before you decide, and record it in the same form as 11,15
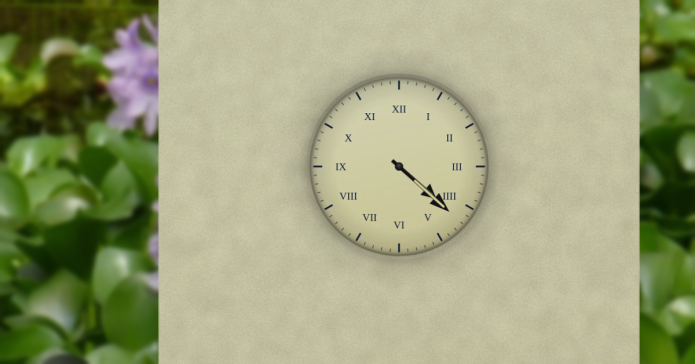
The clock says 4,22
